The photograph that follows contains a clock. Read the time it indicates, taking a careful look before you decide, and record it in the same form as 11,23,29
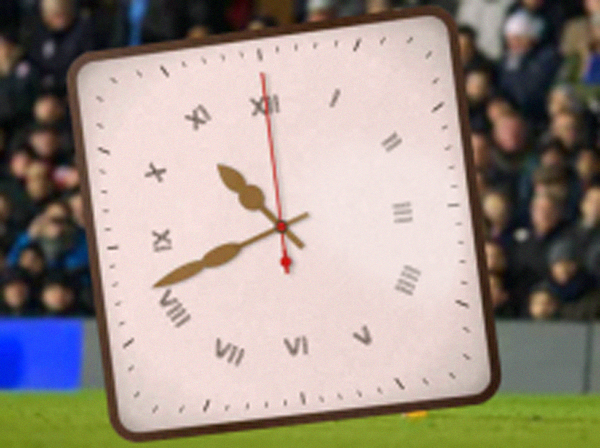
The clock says 10,42,00
